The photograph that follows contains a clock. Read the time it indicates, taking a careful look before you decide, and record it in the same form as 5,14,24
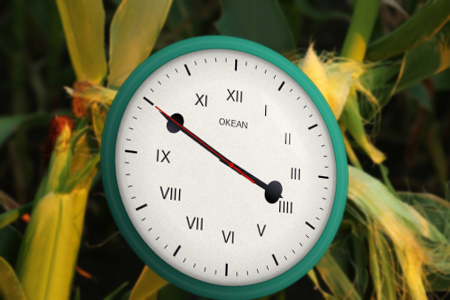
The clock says 3,49,50
